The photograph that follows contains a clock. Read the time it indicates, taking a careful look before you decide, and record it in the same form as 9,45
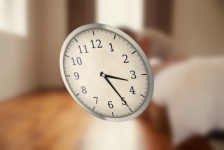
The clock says 3,25
